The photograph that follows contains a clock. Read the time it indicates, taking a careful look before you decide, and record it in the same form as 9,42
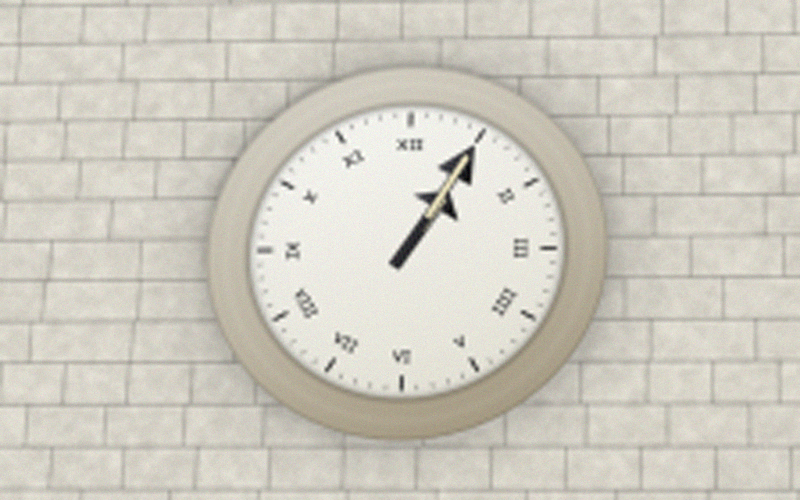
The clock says 1,05
